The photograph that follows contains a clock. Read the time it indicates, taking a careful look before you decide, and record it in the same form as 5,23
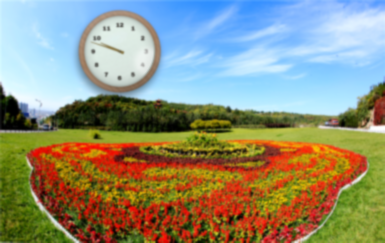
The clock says 9,48
